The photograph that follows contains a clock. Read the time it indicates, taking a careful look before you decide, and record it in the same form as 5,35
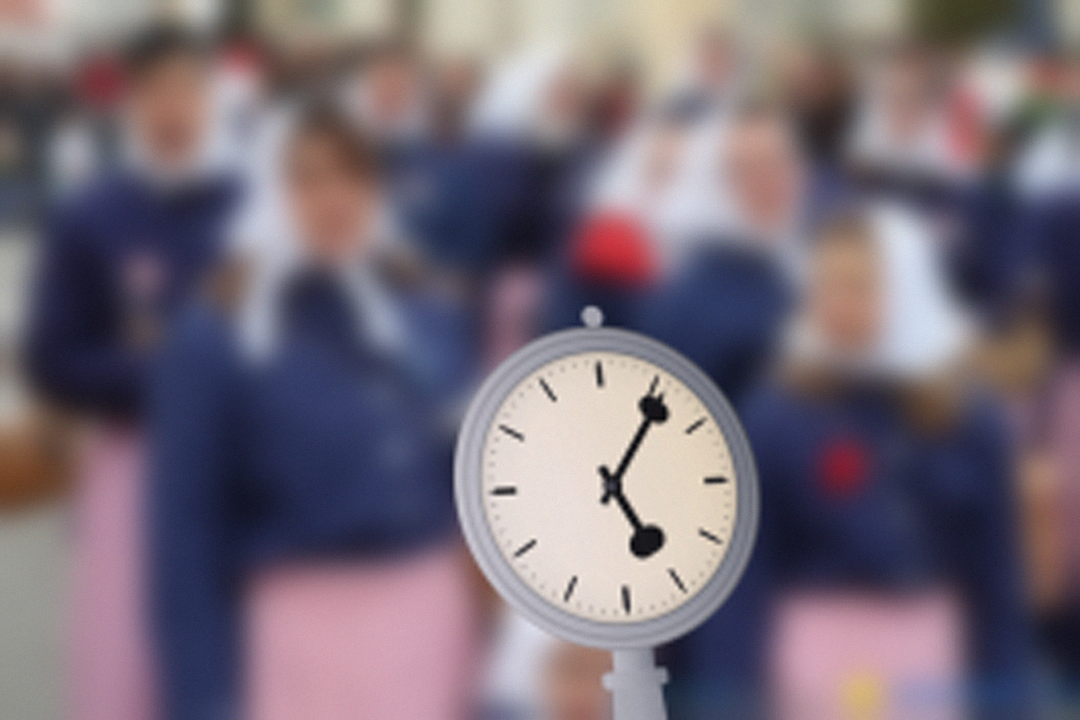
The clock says 5,06
